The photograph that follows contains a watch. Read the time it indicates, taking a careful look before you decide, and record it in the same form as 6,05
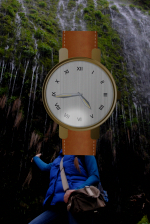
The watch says 4,44
